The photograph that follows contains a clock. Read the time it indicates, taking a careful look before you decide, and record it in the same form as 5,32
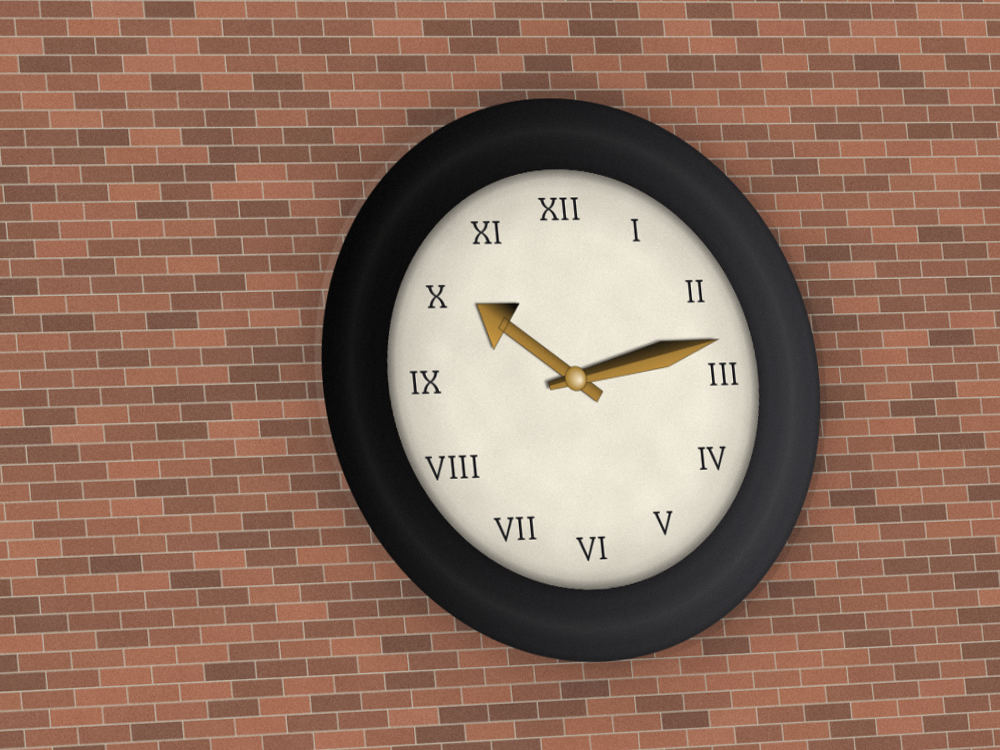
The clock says 10,13
